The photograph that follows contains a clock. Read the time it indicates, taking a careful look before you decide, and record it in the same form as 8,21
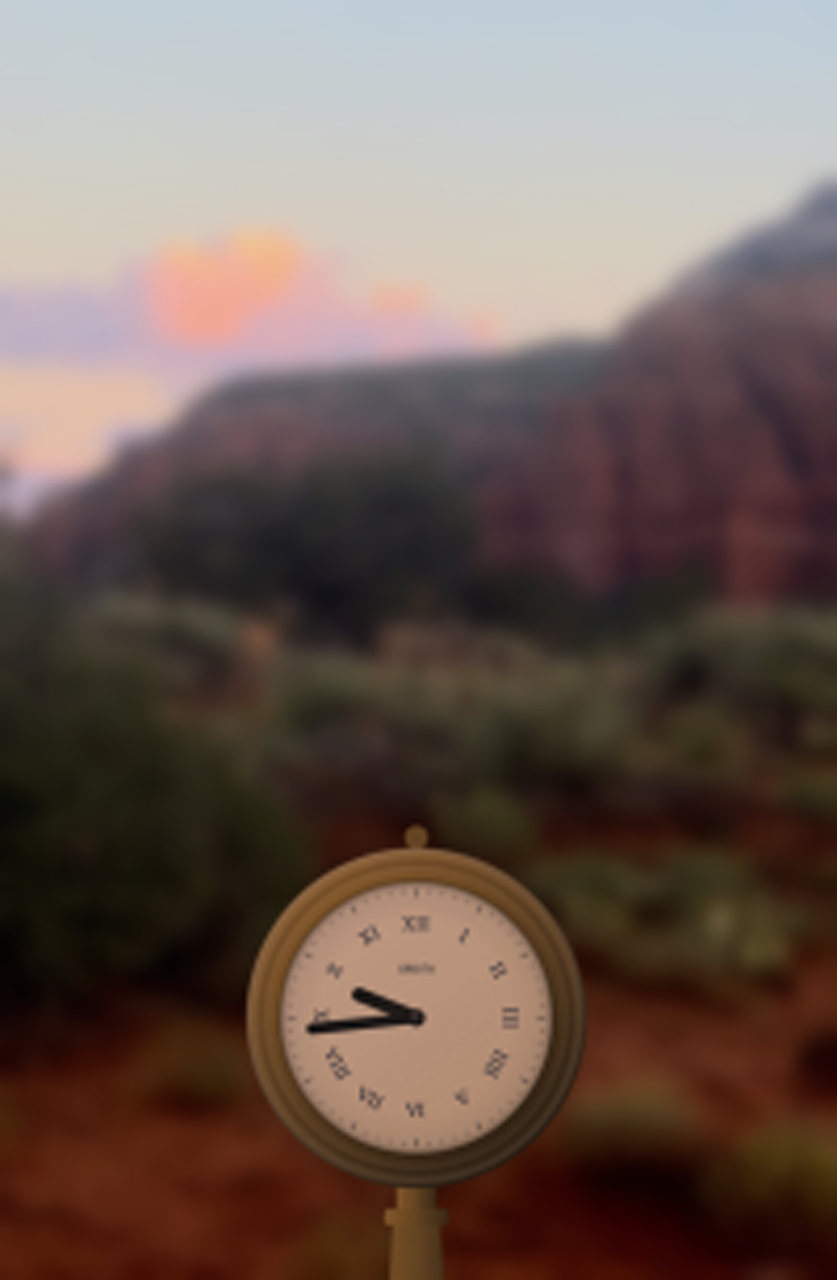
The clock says 9,44
